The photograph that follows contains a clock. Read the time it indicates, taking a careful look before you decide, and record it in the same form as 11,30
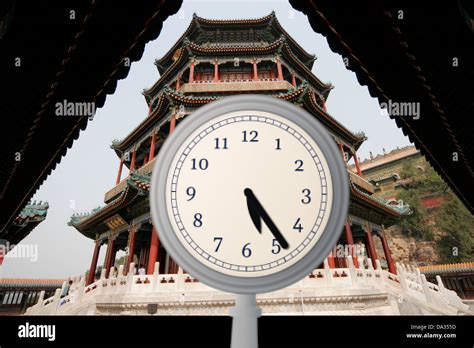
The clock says 5,24
